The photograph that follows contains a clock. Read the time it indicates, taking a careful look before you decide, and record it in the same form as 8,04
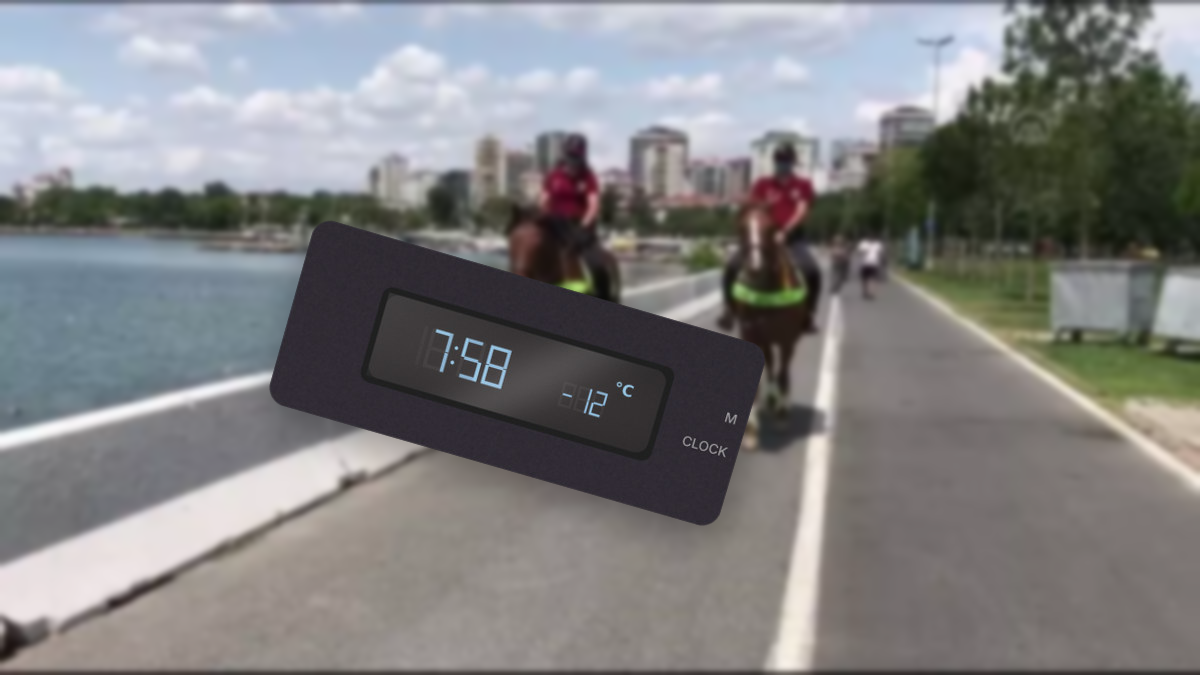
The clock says 7,58
